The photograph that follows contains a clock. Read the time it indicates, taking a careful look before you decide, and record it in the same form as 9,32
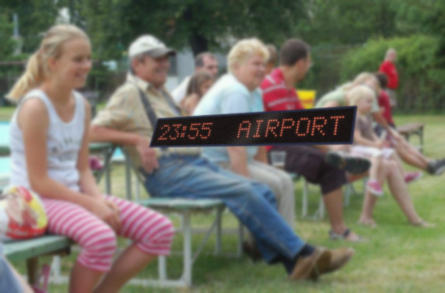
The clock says 23,55
